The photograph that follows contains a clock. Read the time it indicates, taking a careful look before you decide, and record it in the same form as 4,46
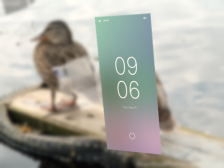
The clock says 9,06
